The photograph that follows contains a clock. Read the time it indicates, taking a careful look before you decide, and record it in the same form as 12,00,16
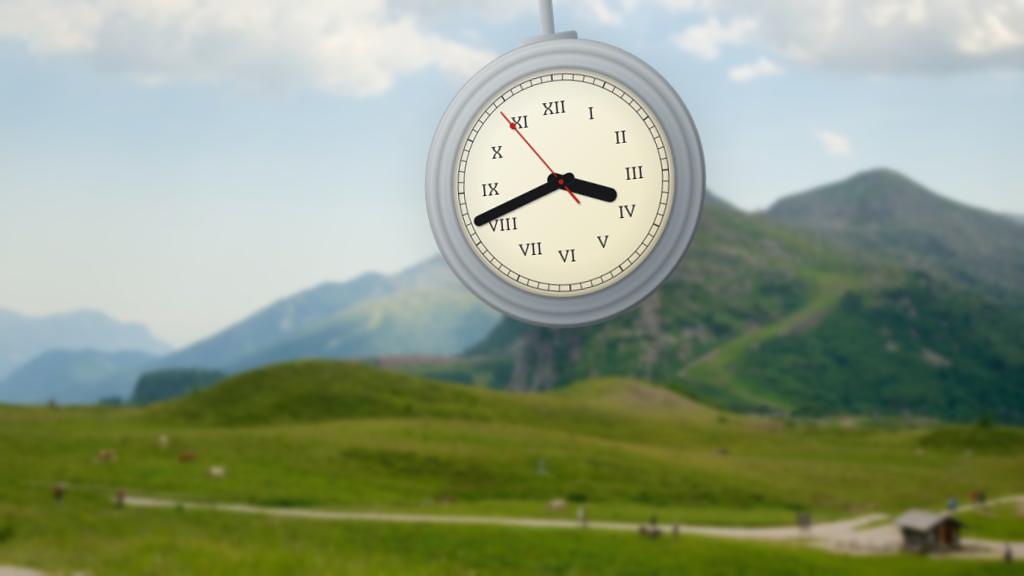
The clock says 3,41,54
